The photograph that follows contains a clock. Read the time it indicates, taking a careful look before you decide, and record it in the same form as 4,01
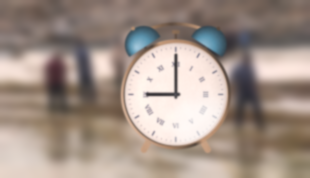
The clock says 9,00
